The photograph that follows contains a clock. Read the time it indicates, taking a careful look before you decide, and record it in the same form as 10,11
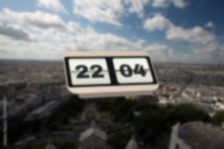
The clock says 22,04
